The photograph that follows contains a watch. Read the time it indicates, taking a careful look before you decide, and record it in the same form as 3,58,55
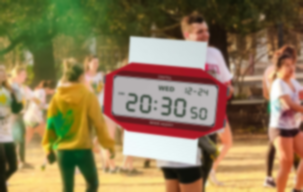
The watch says 20,30,50
